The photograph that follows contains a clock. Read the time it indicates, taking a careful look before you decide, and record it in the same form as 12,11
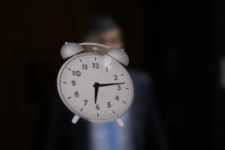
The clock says 6,13
